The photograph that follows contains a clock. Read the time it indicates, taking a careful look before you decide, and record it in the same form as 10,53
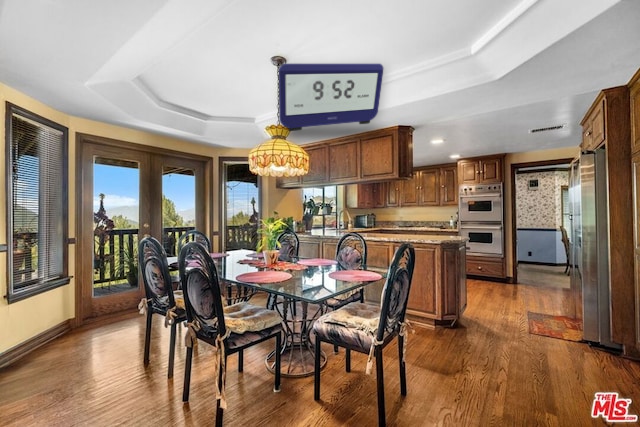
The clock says 9,52
